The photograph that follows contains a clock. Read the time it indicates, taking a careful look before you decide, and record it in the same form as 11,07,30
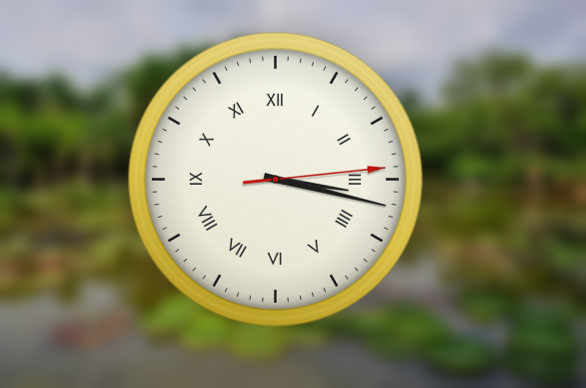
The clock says 3,17,14
